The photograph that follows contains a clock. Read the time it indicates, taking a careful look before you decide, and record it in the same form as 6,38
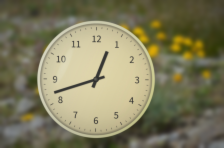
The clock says 12,42
